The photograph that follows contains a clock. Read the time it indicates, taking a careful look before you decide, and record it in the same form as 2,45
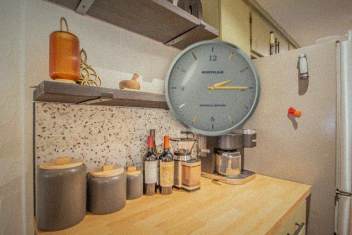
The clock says 2,15
